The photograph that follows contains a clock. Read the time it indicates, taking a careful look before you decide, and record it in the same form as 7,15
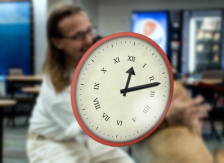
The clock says 12,12
